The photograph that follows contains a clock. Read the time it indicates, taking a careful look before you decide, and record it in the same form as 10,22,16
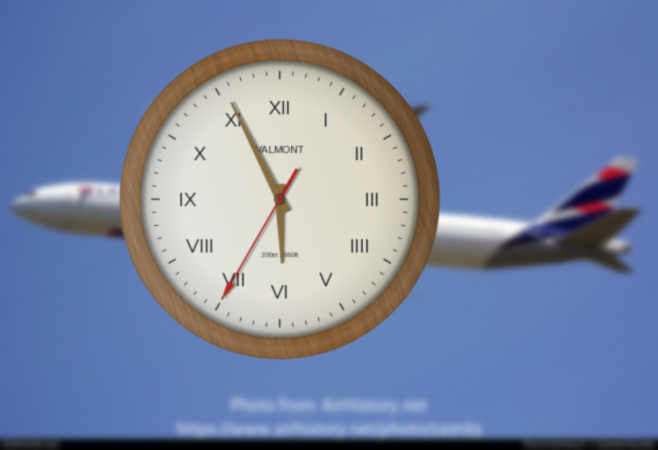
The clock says 5,55,35
